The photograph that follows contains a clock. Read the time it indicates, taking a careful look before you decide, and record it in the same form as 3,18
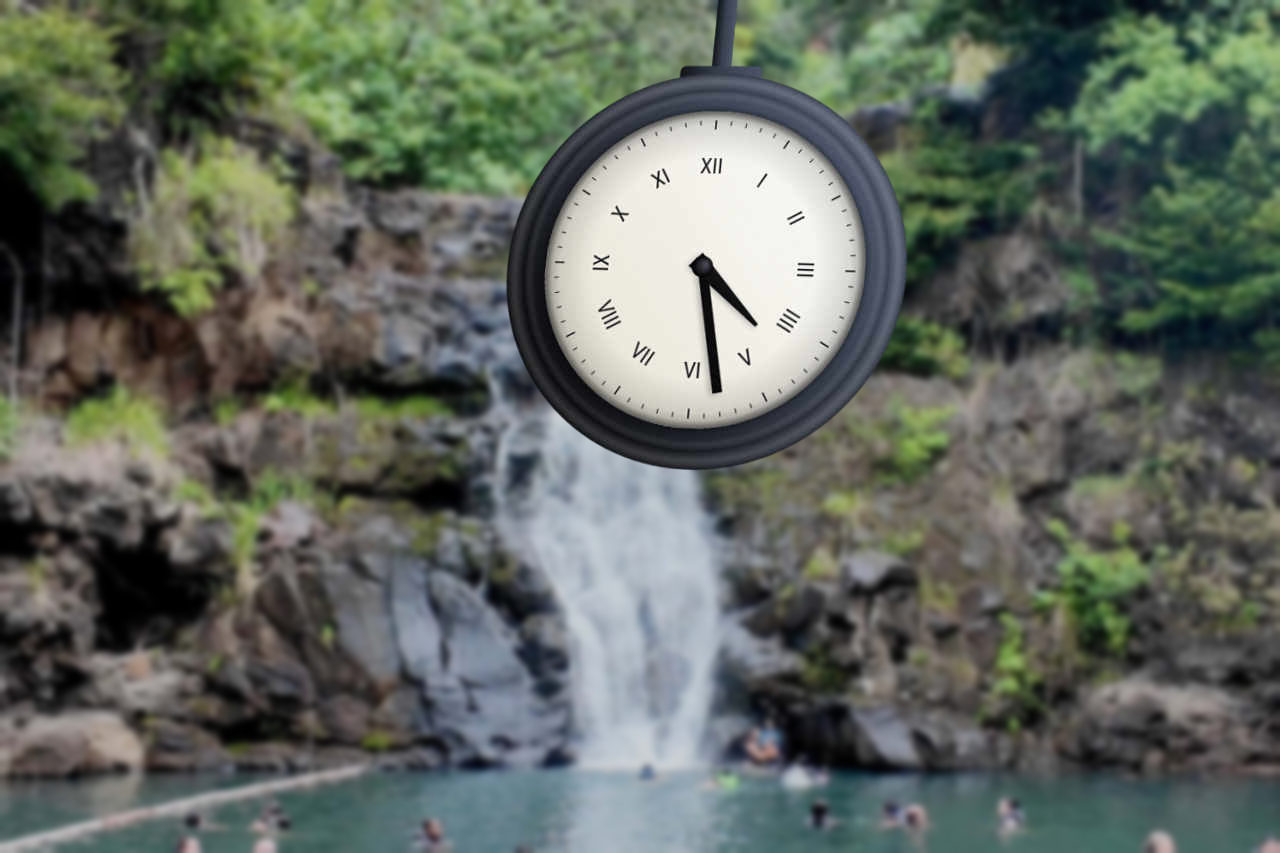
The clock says 4,28
